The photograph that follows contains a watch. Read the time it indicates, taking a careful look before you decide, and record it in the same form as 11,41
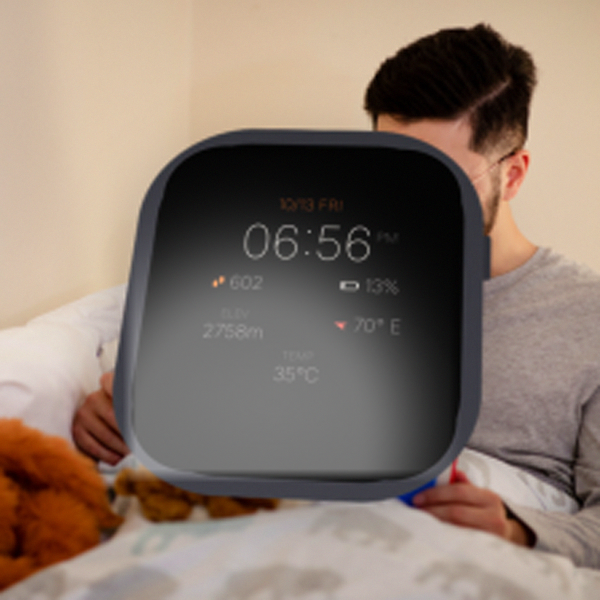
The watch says 6,56
